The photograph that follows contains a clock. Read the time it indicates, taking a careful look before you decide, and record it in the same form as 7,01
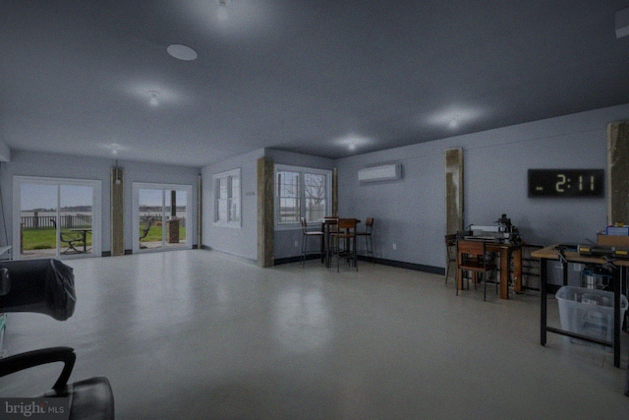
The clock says 2,11
